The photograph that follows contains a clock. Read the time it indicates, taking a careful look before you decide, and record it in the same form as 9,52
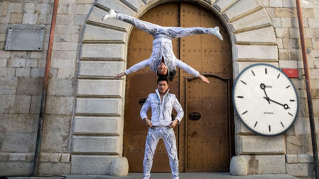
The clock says 11,18
